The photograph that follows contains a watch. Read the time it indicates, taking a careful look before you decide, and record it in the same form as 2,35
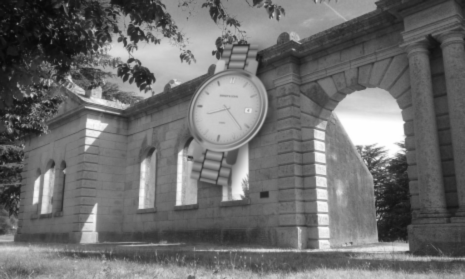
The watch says 8,22
